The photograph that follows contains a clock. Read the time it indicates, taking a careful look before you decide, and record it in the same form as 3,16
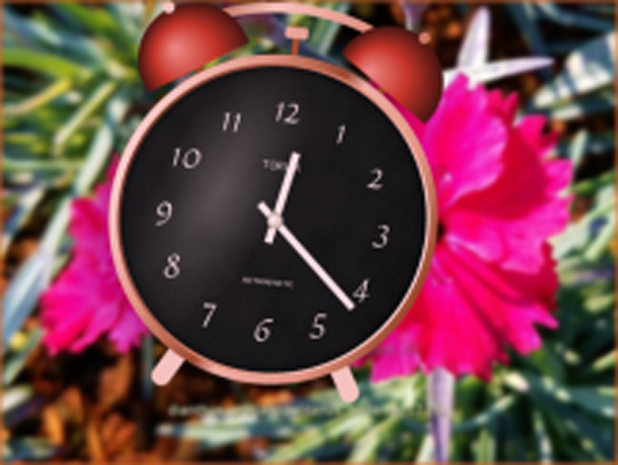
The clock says 12,22
